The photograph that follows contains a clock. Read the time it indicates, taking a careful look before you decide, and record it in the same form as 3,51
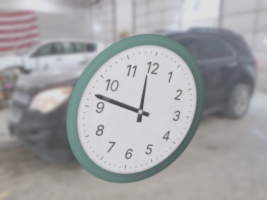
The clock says 11,47
